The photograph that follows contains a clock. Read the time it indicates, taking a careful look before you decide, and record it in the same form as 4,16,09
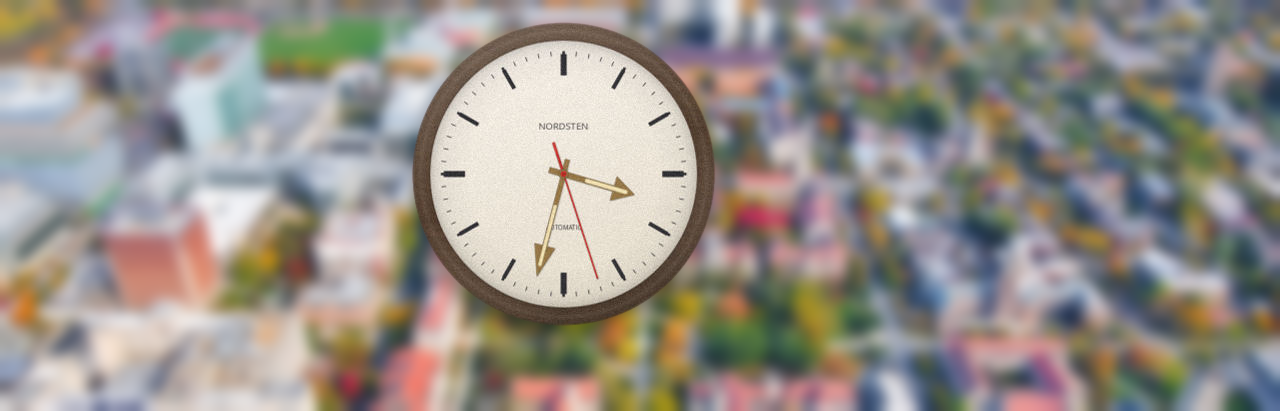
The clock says 3,32,27
